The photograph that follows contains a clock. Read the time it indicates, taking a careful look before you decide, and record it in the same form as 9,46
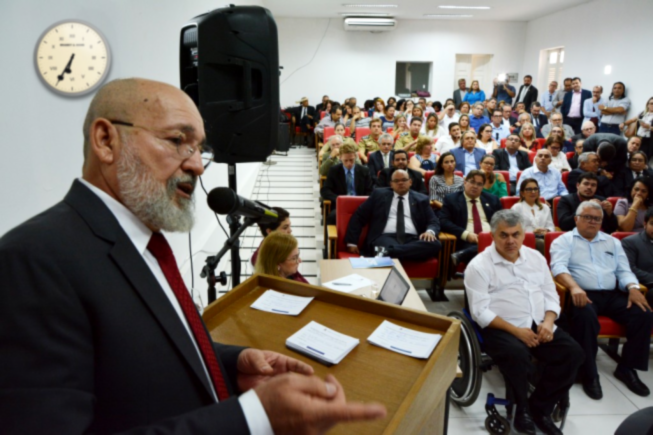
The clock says 6,35
